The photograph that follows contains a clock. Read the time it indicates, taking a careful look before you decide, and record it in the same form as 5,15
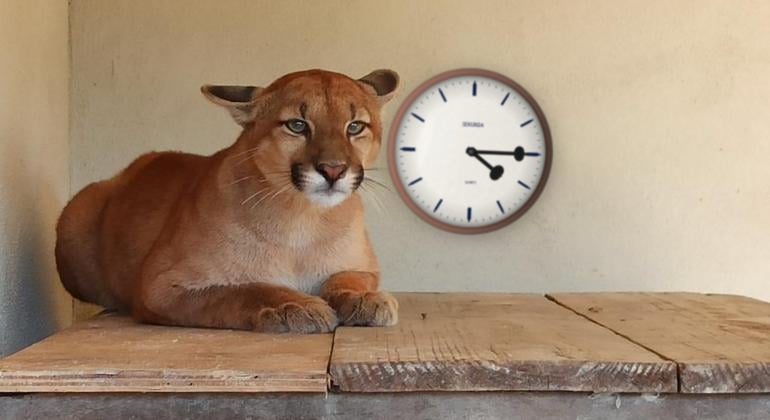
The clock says 4,15
